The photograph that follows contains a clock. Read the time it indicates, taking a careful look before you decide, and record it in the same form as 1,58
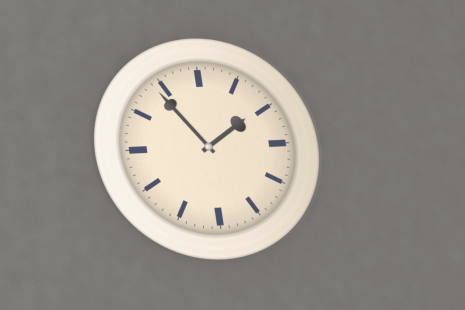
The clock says 1,54
